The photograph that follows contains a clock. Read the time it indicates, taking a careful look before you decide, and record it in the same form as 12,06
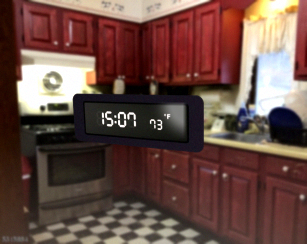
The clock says 15,07
